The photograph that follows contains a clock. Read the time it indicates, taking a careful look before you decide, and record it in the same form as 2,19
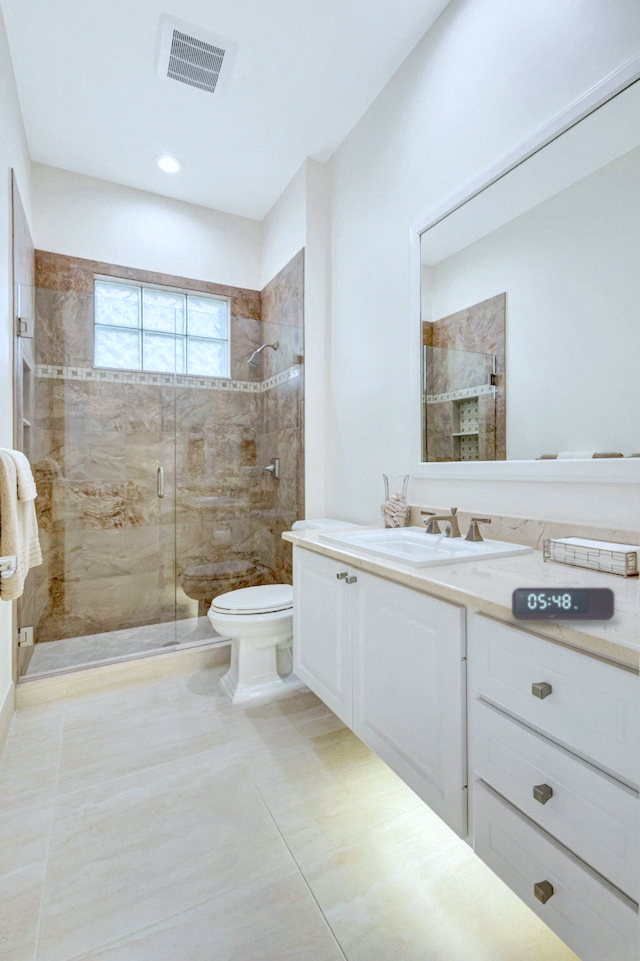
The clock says 5,48
